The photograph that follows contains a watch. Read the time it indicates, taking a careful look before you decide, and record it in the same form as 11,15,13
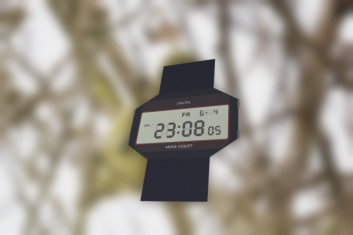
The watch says 23,08,05
